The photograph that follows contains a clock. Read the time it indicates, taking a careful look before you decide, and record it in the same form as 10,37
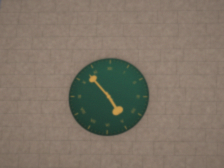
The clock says 4,53
